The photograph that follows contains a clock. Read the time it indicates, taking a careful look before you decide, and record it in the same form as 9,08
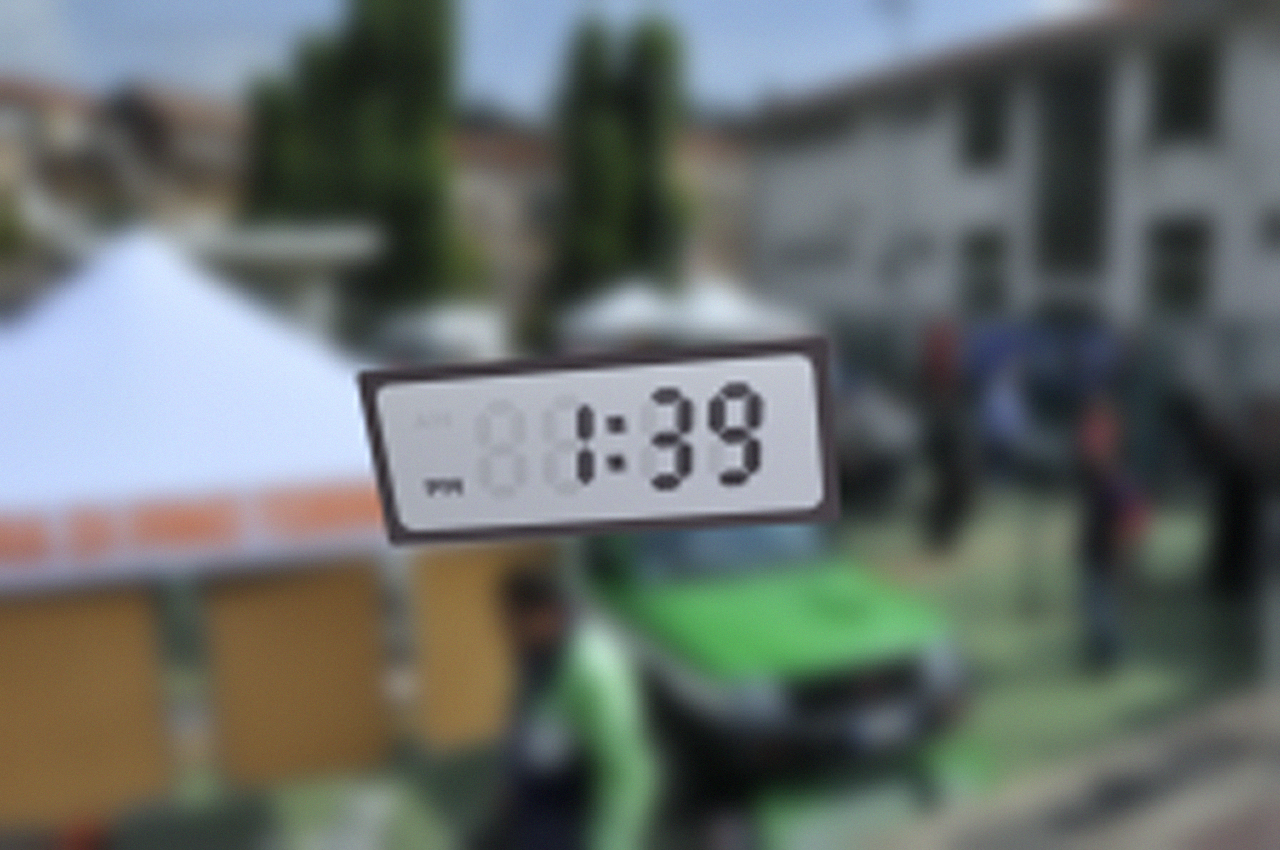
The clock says 1,39
